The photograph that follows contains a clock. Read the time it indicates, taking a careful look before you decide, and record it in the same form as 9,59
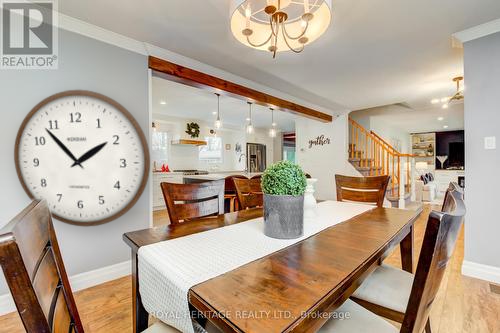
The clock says 1,53
